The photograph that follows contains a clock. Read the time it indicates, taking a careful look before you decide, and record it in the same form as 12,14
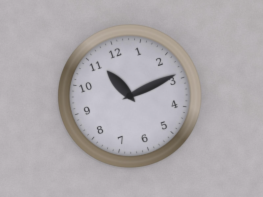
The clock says 11,14
